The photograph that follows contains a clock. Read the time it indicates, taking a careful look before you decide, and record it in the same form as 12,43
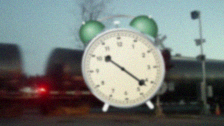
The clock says 10,22
